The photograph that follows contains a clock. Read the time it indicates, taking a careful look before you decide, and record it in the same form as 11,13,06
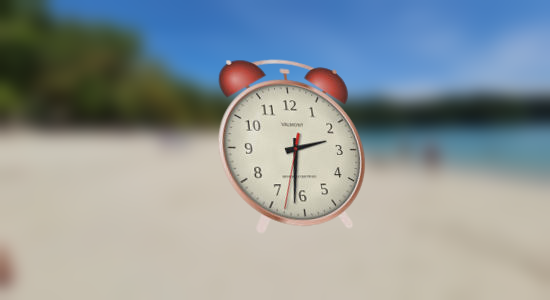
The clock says 2,31,33
